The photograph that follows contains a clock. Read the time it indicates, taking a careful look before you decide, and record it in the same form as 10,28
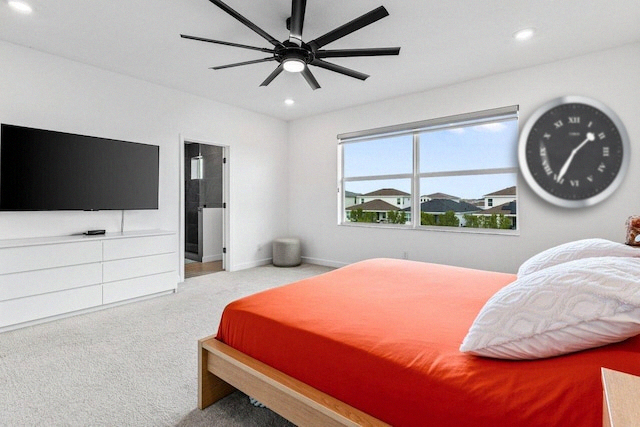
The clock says 1,35
